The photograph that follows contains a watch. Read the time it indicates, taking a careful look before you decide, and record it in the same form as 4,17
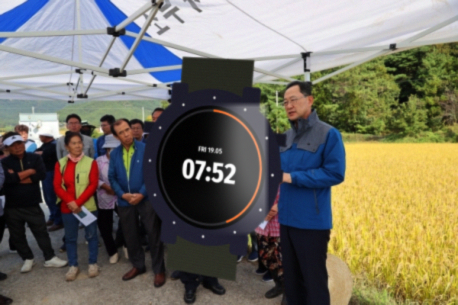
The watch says 7,52
